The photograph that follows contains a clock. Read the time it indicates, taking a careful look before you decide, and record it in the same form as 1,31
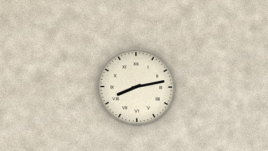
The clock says 8,13
